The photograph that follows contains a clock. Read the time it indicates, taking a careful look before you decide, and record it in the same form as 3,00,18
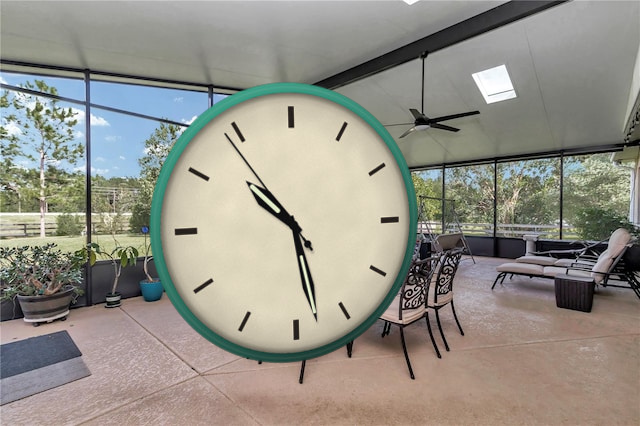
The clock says 10,27,54
